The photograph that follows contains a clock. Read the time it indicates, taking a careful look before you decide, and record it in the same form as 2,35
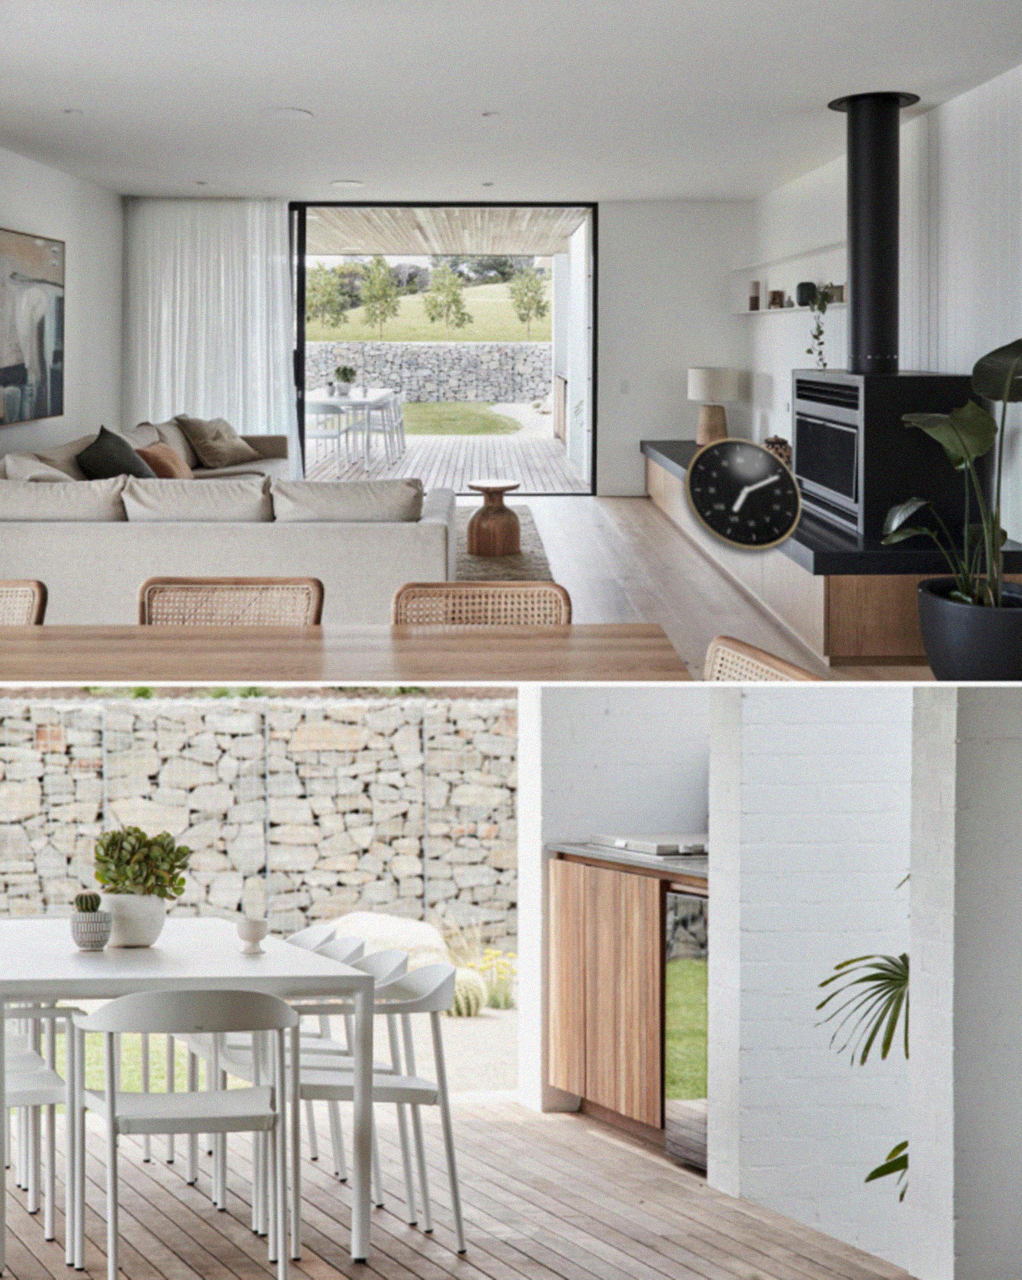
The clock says 7,11
